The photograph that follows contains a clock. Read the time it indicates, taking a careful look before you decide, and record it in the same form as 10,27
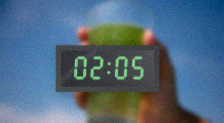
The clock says 2,05
